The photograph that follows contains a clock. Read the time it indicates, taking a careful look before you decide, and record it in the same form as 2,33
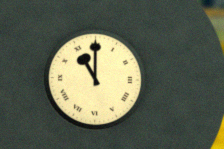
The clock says 11,00
